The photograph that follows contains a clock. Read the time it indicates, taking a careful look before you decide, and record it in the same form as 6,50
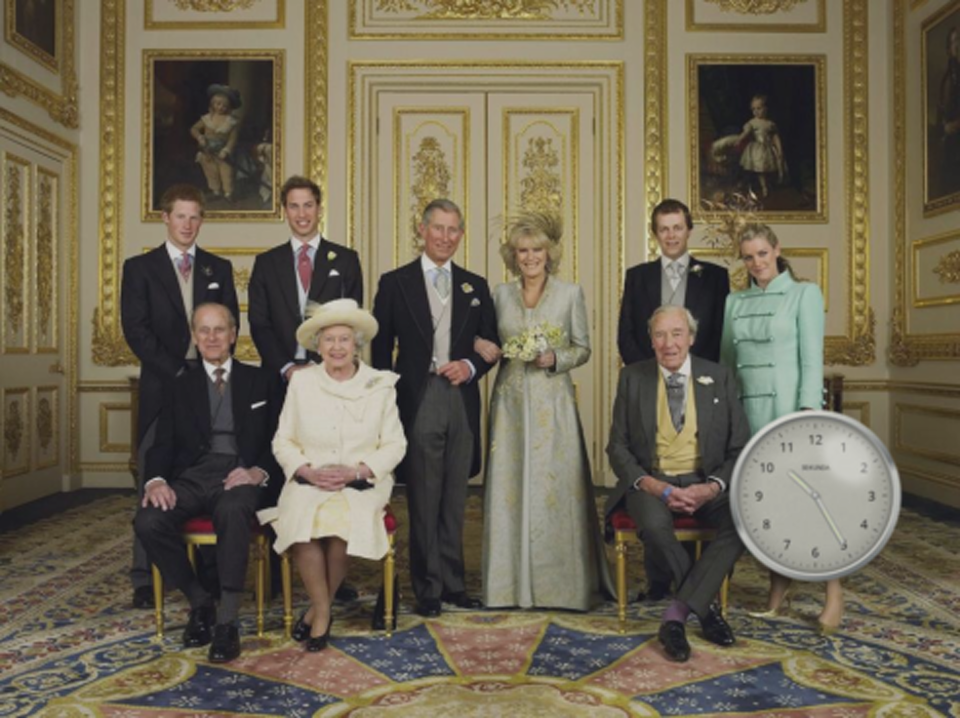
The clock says 10,25
